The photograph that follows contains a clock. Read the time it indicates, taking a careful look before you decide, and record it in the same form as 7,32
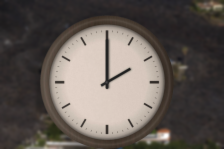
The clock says 2,00
